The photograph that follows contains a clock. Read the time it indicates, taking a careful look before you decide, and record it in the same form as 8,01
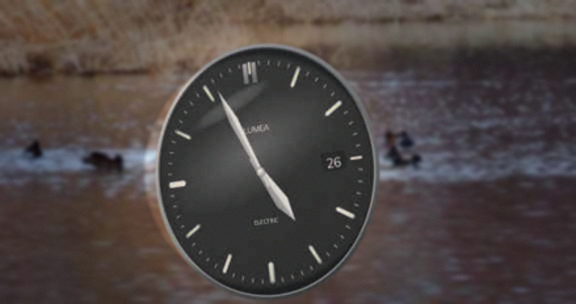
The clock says 4,56
